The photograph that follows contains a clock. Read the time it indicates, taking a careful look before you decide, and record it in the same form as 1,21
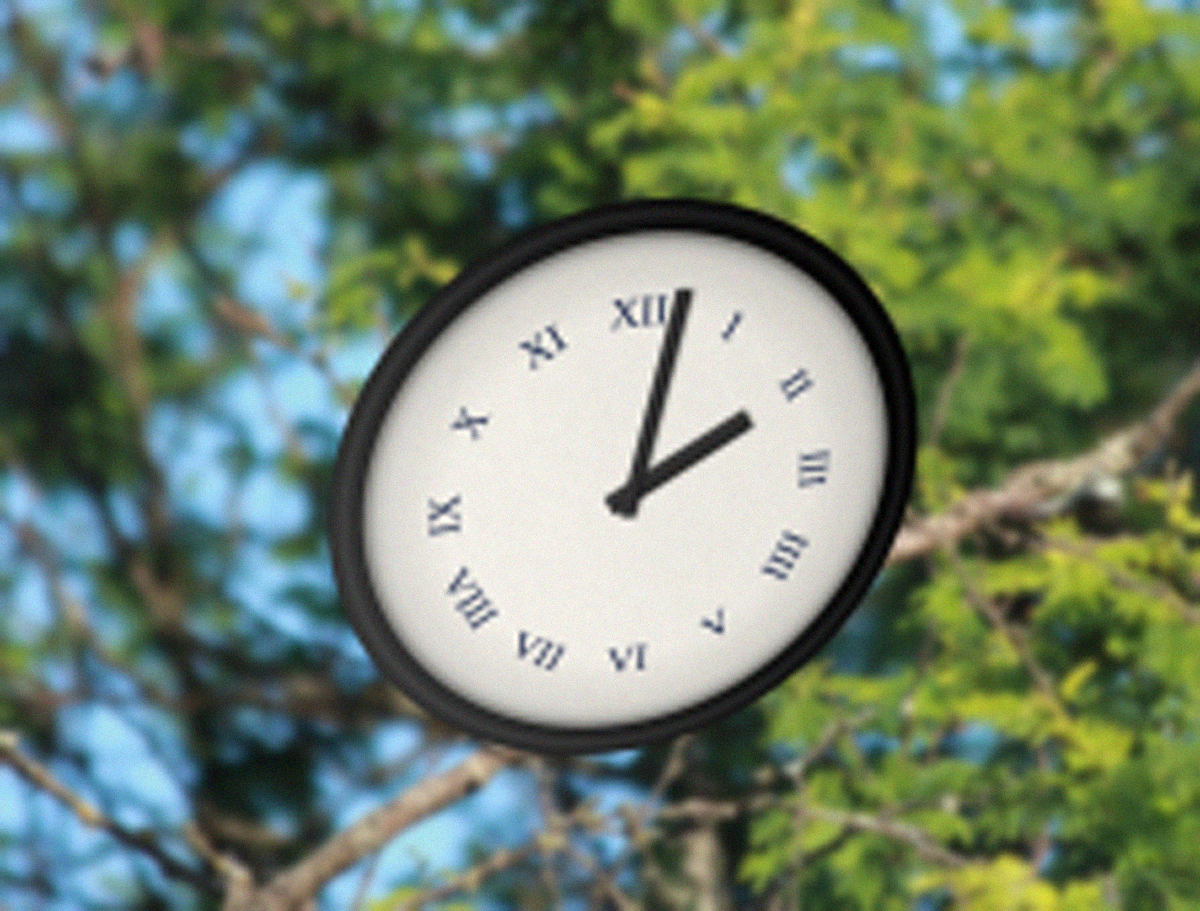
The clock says 2,02
